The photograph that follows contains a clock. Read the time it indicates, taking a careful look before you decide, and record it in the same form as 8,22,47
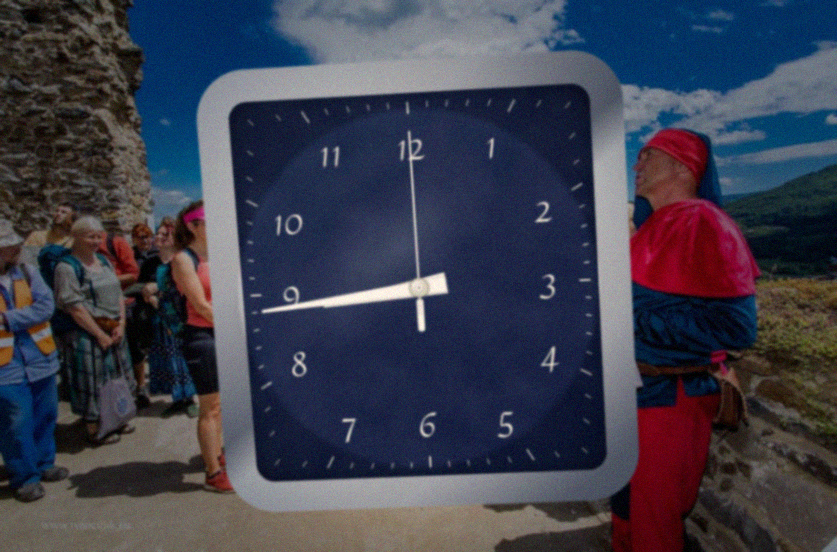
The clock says 8,44,00
